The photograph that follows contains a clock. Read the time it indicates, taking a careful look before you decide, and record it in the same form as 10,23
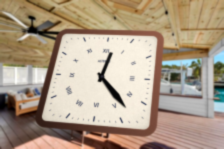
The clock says 12,23
